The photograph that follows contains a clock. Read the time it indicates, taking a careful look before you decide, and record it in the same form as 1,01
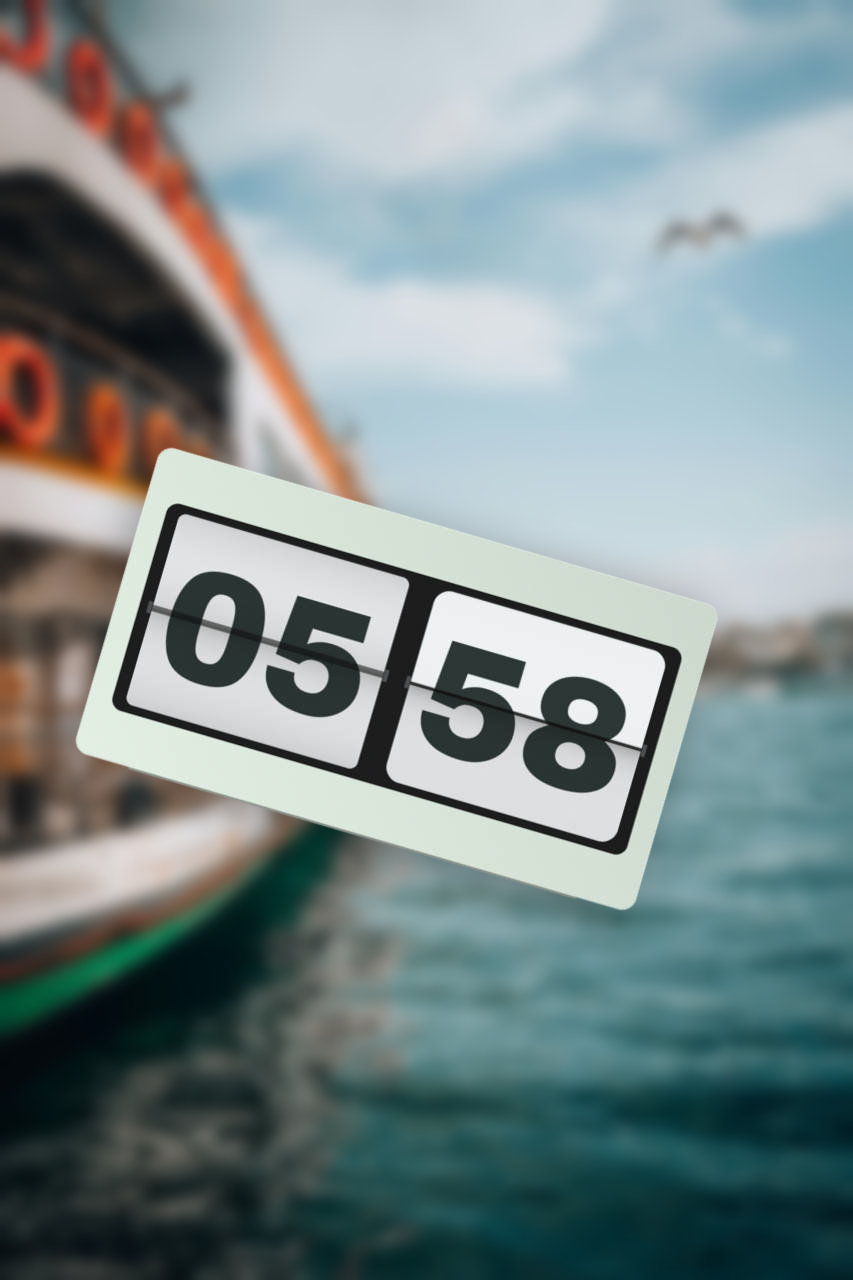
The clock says 5,58
